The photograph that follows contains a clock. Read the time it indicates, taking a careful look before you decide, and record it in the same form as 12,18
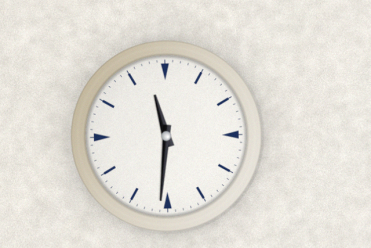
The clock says 11,31
